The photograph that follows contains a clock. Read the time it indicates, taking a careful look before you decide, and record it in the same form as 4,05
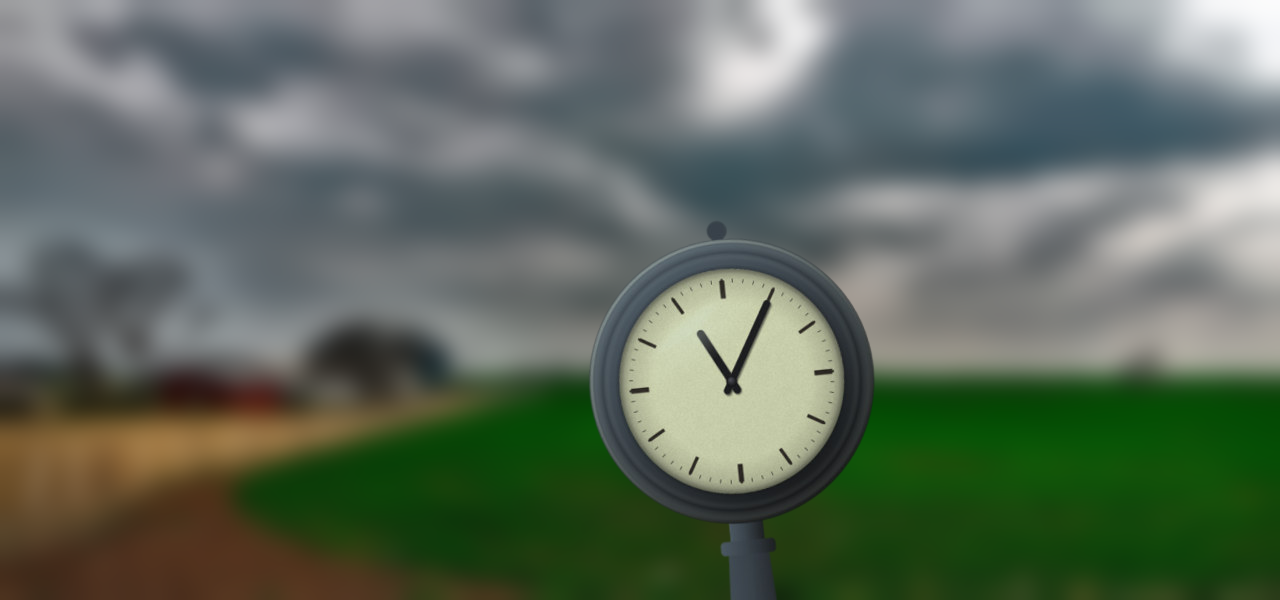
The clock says 11,05
